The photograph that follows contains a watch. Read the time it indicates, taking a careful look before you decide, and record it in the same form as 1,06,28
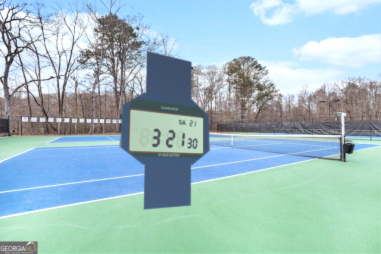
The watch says 3,21,30
